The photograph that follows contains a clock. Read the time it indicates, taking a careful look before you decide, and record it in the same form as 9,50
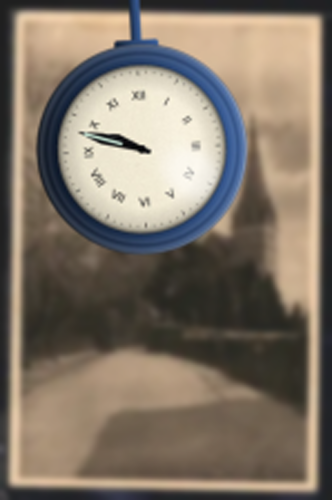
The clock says 9,48
